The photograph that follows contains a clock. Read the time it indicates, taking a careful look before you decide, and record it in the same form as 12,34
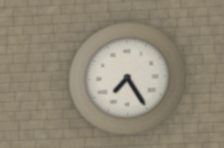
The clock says 7,25
